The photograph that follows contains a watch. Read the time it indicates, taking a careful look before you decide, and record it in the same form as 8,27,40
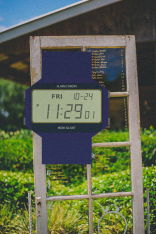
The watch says 11,29,01
